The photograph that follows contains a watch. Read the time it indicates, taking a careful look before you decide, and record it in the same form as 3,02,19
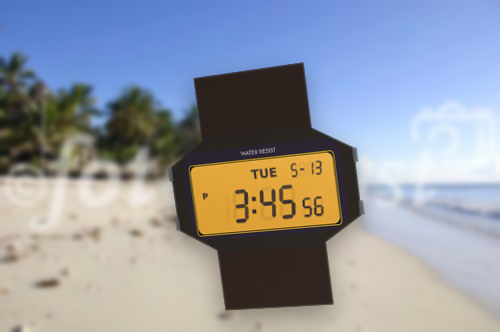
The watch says 3,45,56
